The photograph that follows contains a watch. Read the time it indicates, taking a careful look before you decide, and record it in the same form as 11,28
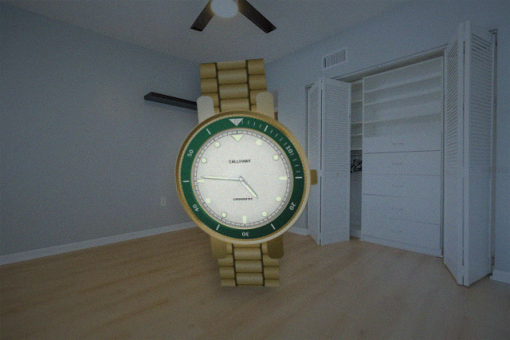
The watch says 4,46
